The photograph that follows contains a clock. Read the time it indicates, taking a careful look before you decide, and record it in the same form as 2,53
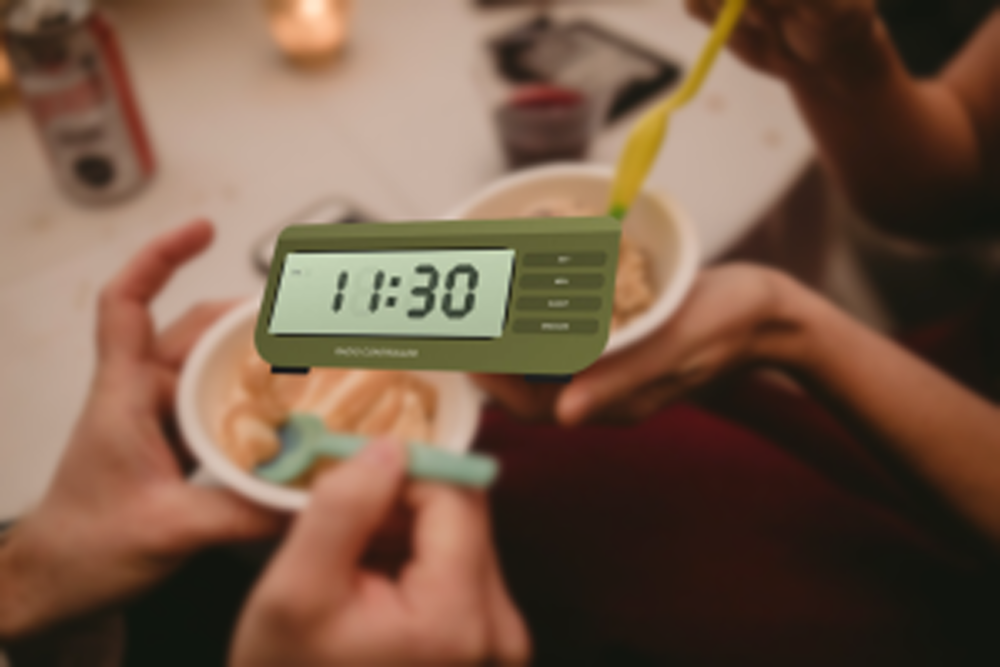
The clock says 11,30
